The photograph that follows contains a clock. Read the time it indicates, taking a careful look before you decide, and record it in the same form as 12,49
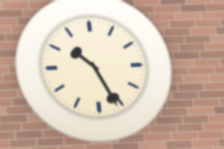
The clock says 10,26
